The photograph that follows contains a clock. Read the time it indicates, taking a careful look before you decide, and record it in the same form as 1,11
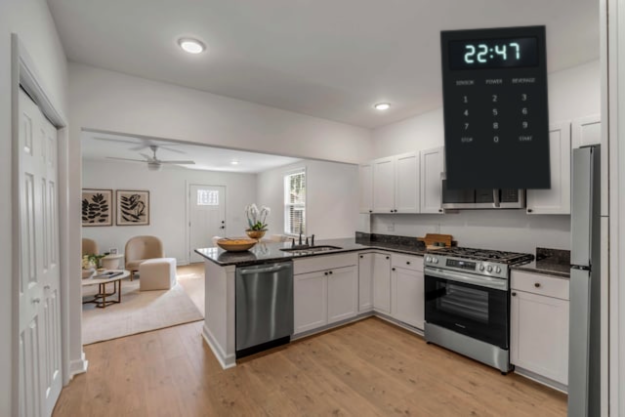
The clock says 22,47
